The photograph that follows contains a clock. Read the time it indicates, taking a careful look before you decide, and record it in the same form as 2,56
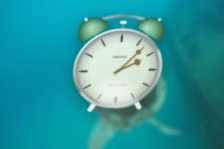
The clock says 2,07
